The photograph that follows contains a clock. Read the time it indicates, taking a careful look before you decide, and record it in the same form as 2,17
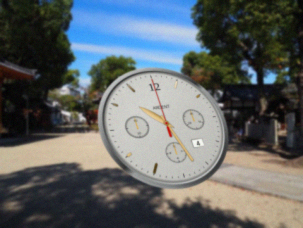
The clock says 10,27
